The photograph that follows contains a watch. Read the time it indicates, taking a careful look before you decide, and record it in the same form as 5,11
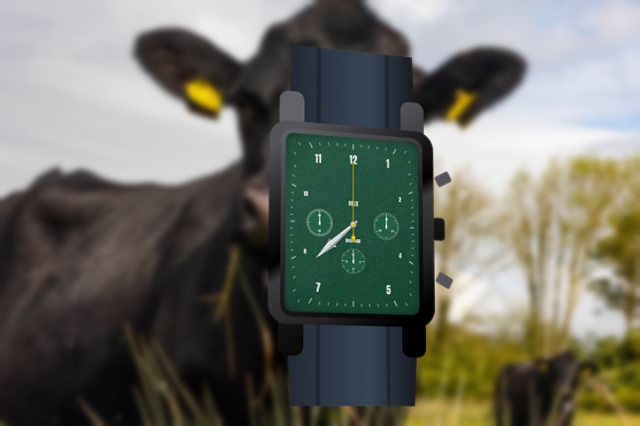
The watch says 7,38
